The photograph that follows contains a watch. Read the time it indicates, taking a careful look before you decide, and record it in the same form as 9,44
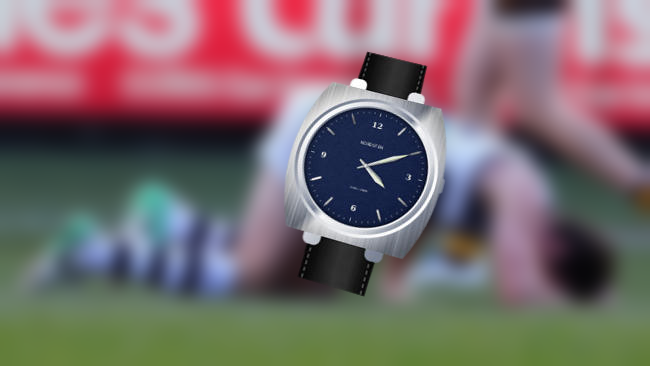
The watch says 4,10
